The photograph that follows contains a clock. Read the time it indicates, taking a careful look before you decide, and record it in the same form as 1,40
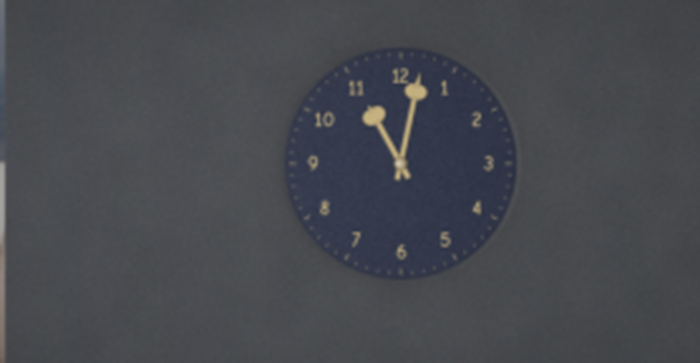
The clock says 11,02
